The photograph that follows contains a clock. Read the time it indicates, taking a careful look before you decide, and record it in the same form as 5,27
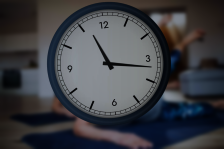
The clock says 11,17
